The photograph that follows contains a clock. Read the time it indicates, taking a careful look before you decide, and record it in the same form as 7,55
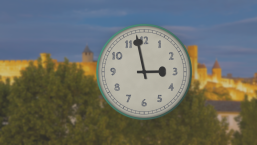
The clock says 2,58
